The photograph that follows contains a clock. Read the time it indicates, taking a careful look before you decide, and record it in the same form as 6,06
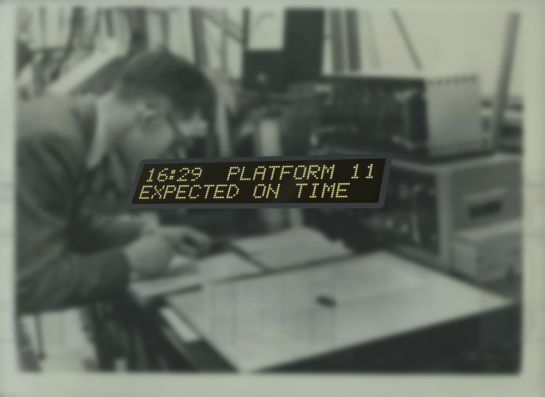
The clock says 16,29
